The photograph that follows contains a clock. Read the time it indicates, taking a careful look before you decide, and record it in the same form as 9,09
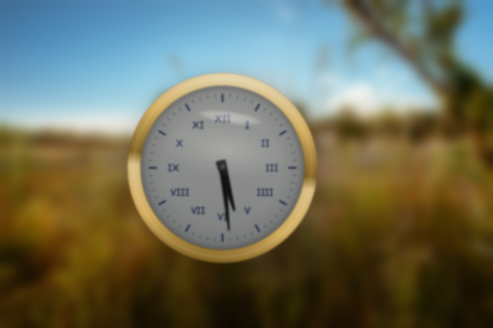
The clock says 5,29
